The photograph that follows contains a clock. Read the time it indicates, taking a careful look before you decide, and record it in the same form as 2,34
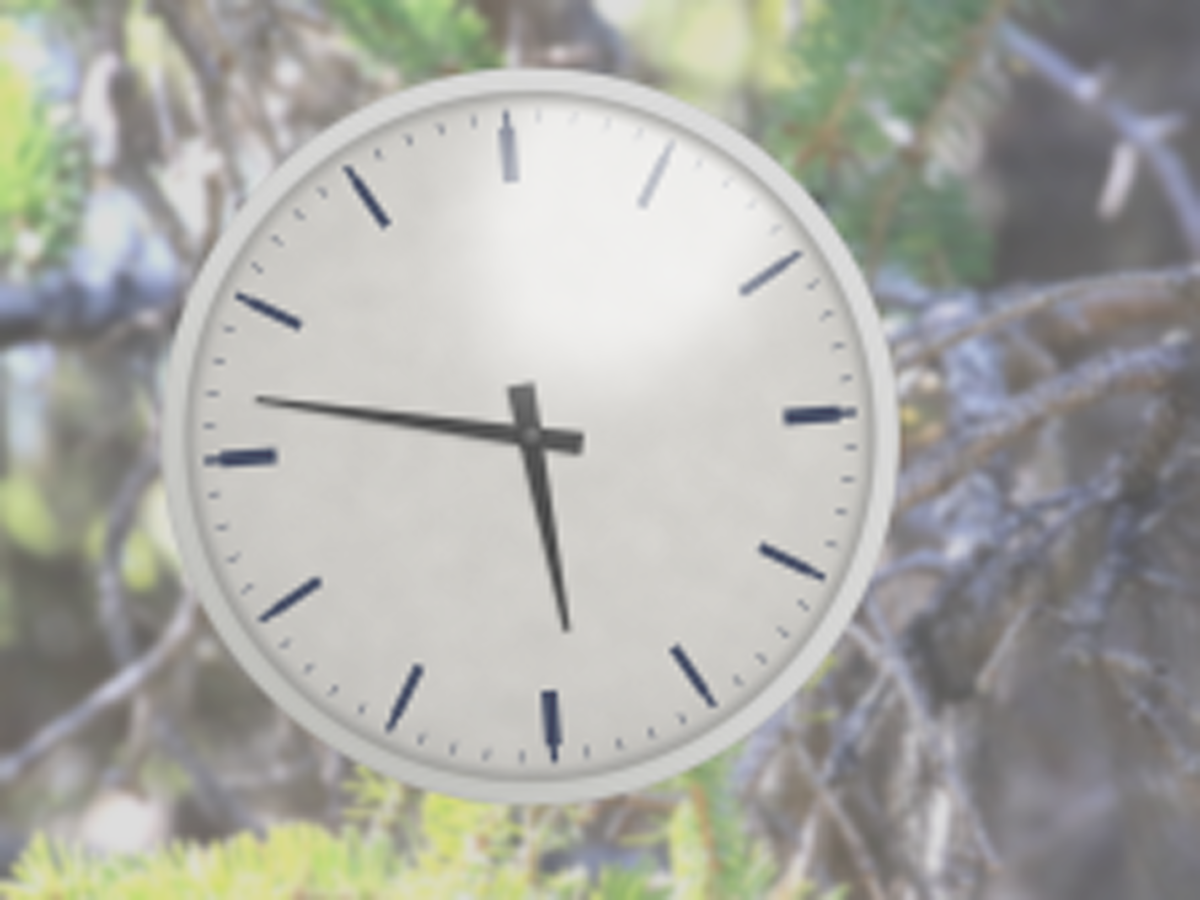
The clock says 5,47
